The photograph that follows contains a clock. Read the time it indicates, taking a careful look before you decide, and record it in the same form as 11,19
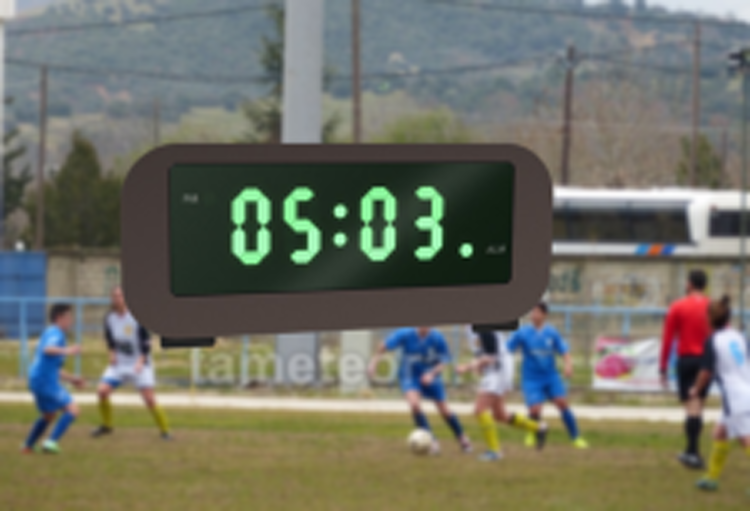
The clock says 5,03
